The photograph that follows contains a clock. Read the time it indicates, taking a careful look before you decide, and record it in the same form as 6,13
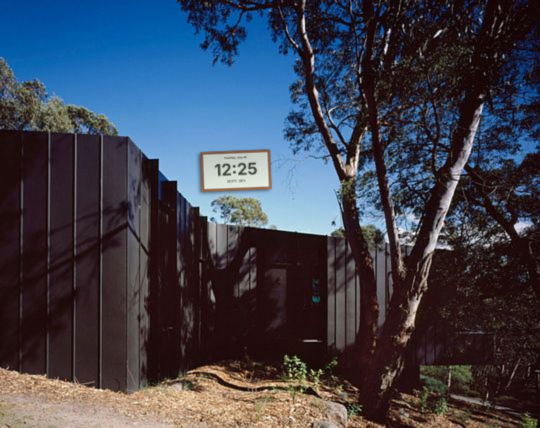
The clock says 12,25
